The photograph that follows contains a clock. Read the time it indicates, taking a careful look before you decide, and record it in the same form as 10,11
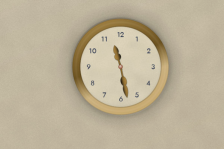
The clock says 11,28
